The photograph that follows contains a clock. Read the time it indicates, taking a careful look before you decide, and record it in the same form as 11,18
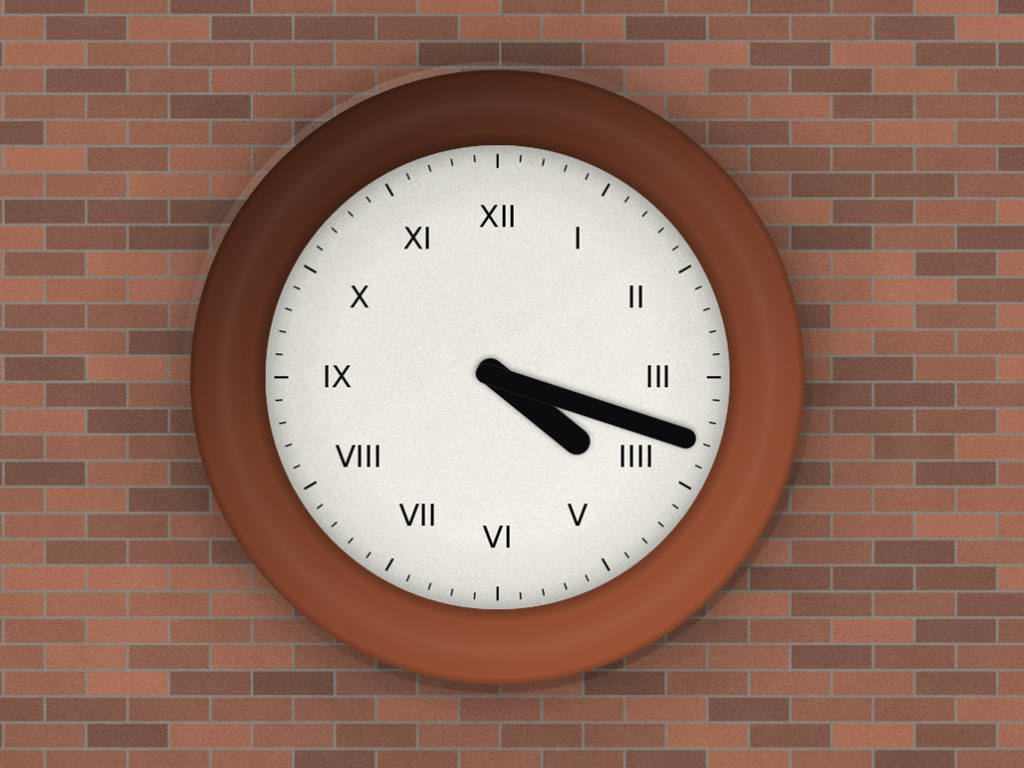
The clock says 4,18
